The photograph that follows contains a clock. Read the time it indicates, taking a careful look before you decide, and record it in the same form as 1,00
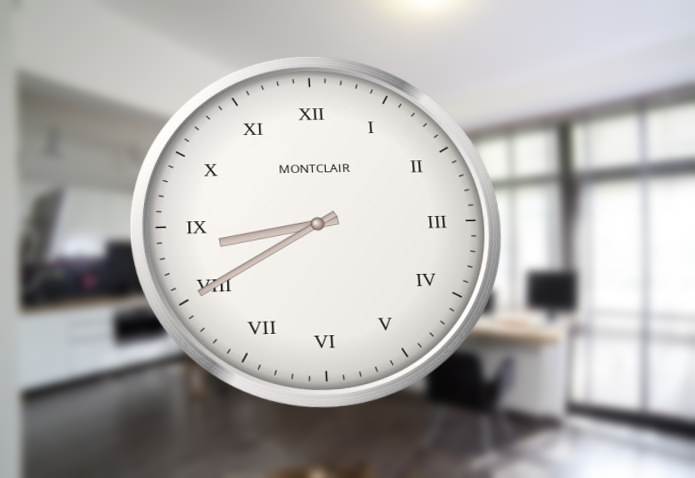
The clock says 8,40
